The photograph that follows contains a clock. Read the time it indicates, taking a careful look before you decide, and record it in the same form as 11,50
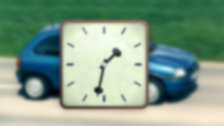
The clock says 1,32
